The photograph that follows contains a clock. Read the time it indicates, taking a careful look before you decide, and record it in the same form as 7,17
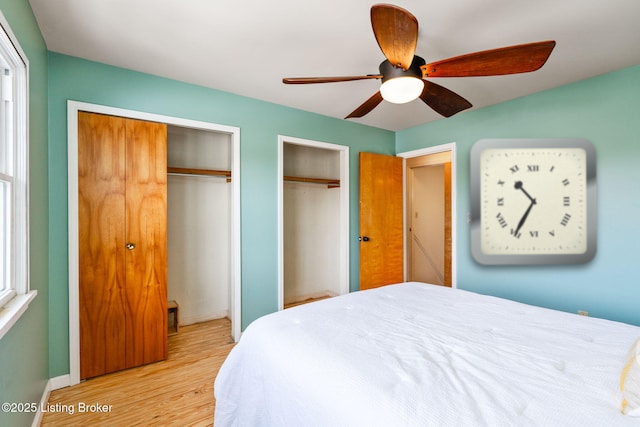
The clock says 10,35
